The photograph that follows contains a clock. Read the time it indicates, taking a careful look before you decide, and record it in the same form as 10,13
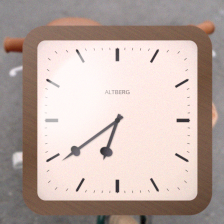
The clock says 6,39
